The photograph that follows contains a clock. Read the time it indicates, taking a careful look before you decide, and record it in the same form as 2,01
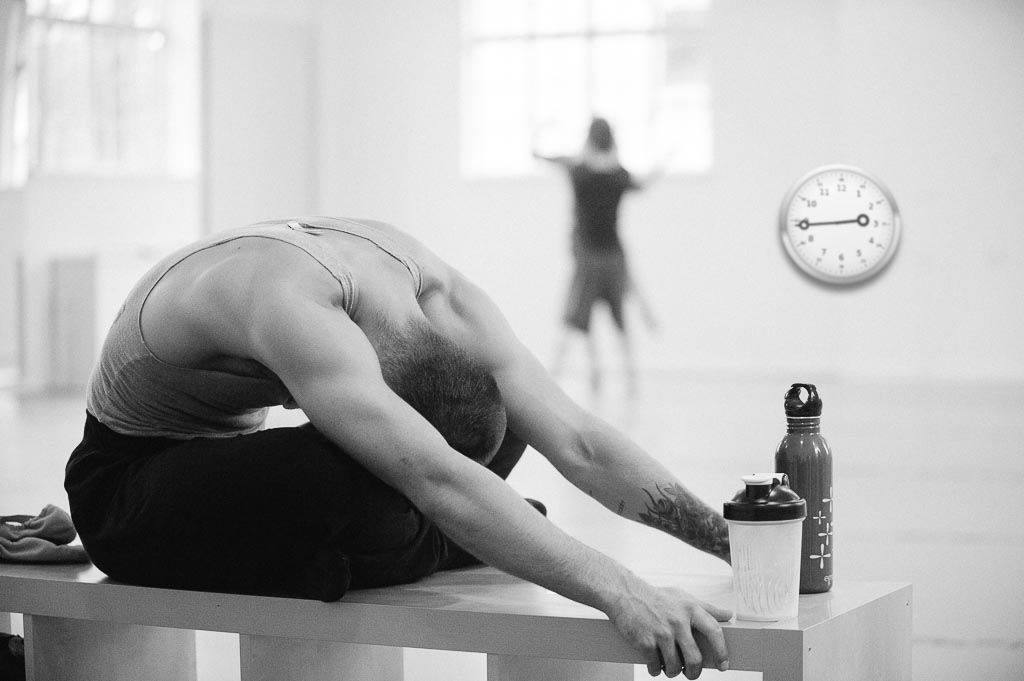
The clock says 2,44
